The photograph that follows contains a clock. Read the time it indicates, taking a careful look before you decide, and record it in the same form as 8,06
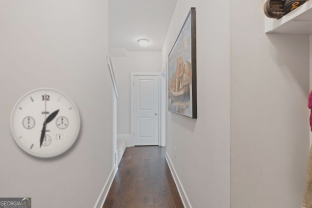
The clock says 1,32
